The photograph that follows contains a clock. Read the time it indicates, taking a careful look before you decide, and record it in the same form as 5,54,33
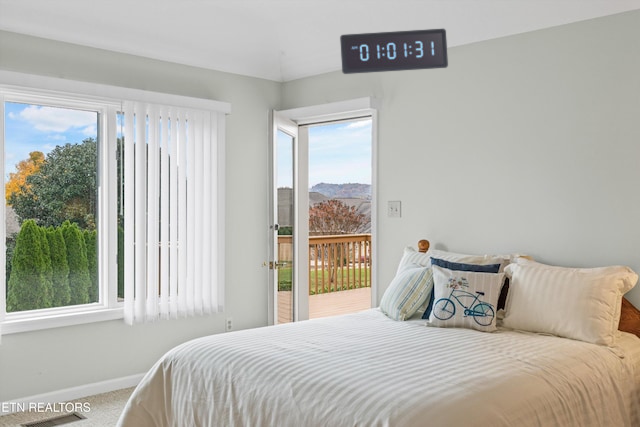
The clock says 1,01,31
